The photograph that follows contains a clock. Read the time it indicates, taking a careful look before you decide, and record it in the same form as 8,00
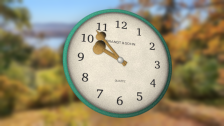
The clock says 9,53
